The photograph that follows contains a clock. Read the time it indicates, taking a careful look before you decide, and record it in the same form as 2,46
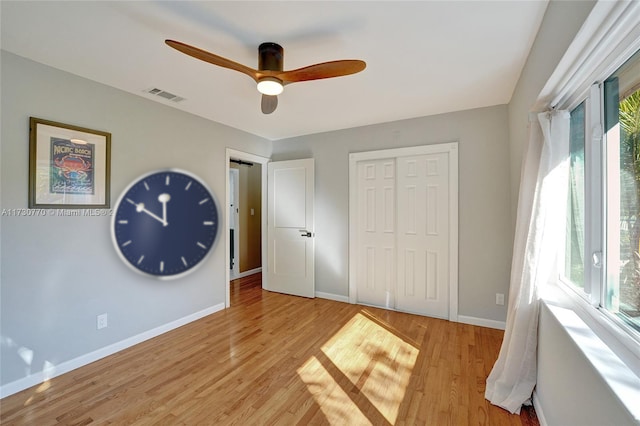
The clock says 11,50
